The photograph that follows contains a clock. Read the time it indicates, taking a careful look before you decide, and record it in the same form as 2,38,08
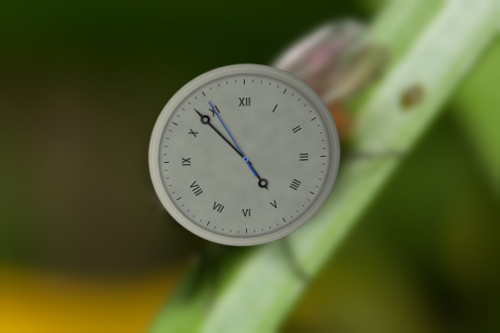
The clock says 4,52,55
